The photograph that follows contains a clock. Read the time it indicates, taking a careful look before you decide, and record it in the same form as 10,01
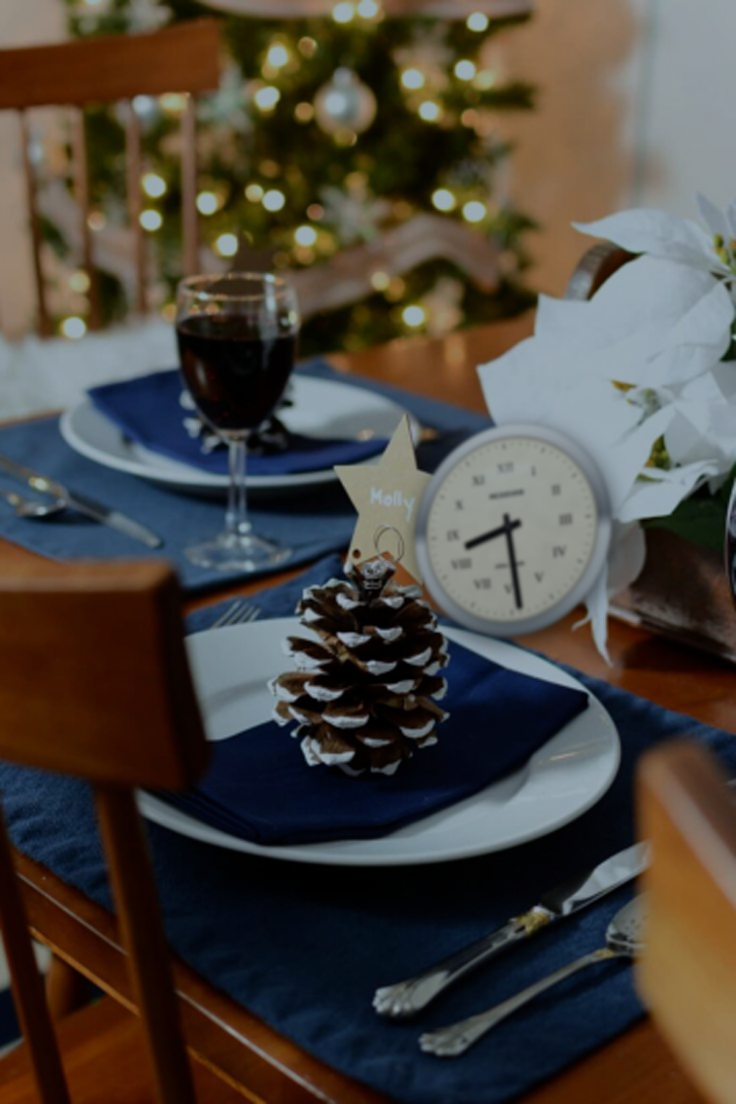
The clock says 8,29
